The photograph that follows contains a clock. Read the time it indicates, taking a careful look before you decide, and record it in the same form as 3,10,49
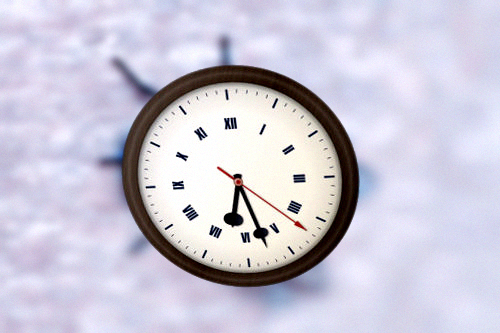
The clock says 6,27,22
